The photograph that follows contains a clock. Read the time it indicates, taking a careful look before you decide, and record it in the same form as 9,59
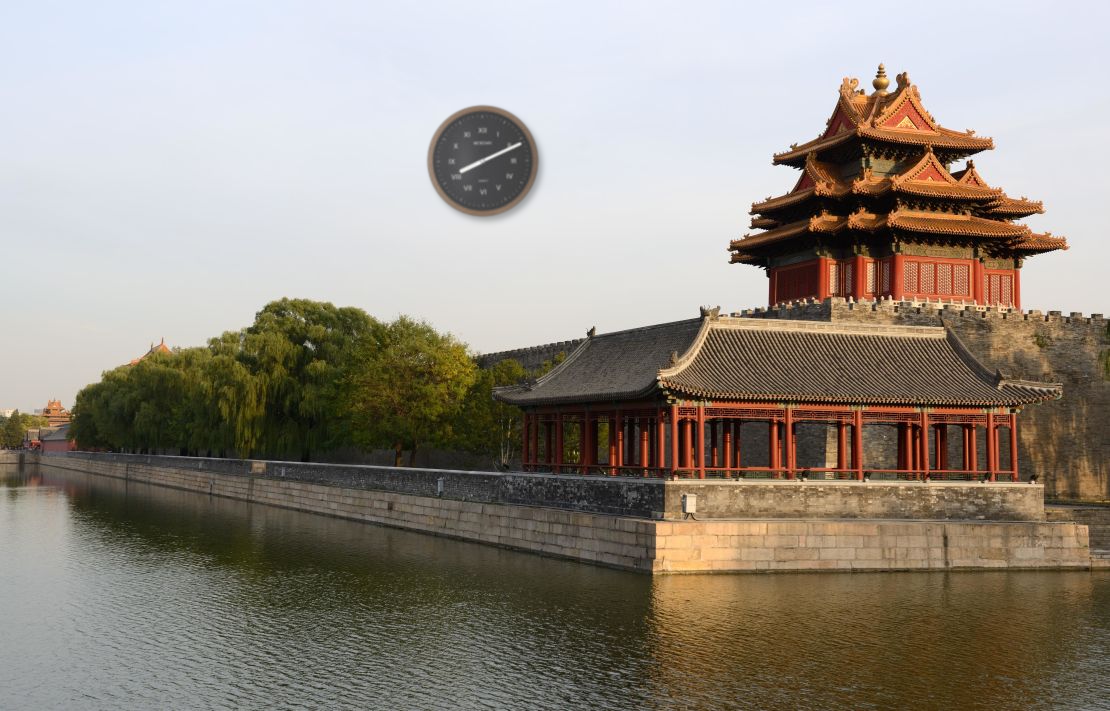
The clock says 8,11
